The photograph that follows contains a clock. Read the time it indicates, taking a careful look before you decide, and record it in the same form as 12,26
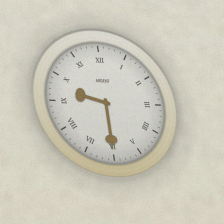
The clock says 9,30
